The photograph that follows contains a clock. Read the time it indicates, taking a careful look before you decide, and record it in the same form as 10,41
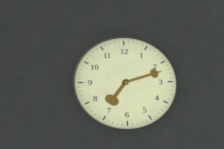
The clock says 7,12
